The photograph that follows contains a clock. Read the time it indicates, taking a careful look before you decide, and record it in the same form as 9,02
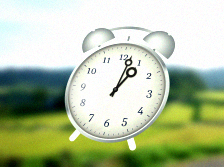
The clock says 1,02
